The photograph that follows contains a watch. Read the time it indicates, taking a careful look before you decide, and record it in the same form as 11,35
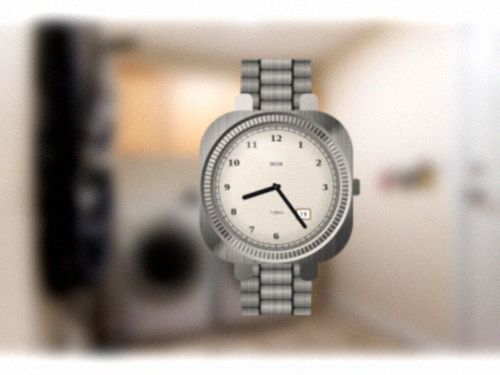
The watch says 8,24
